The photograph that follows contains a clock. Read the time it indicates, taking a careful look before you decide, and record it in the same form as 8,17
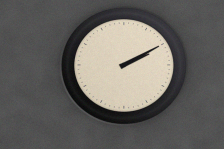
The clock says 2,10
